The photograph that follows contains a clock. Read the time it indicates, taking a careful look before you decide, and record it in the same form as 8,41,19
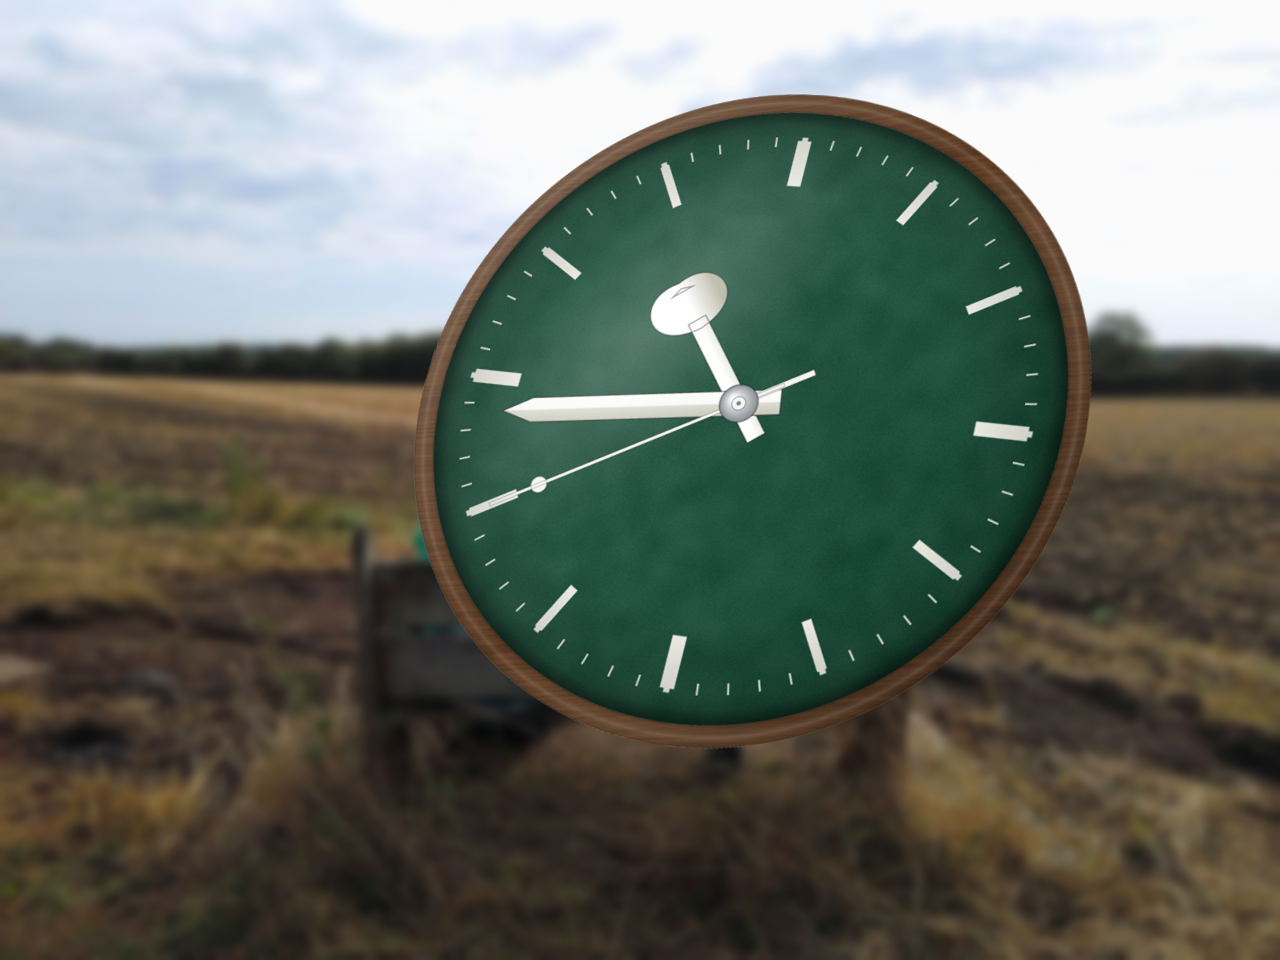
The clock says 10,43,40
